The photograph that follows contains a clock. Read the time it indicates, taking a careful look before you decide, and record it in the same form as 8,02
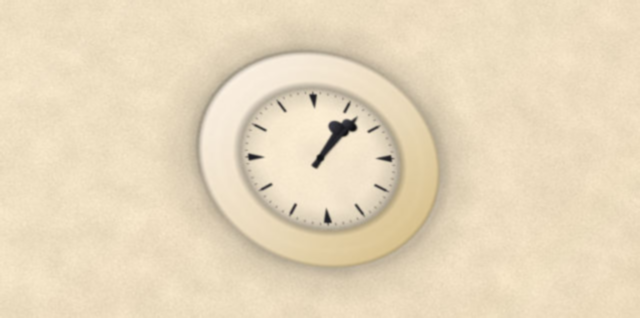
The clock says 1,07
